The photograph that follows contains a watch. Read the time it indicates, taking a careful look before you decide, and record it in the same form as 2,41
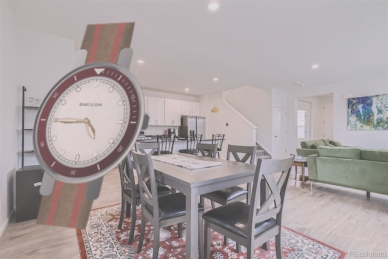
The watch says 4,45
